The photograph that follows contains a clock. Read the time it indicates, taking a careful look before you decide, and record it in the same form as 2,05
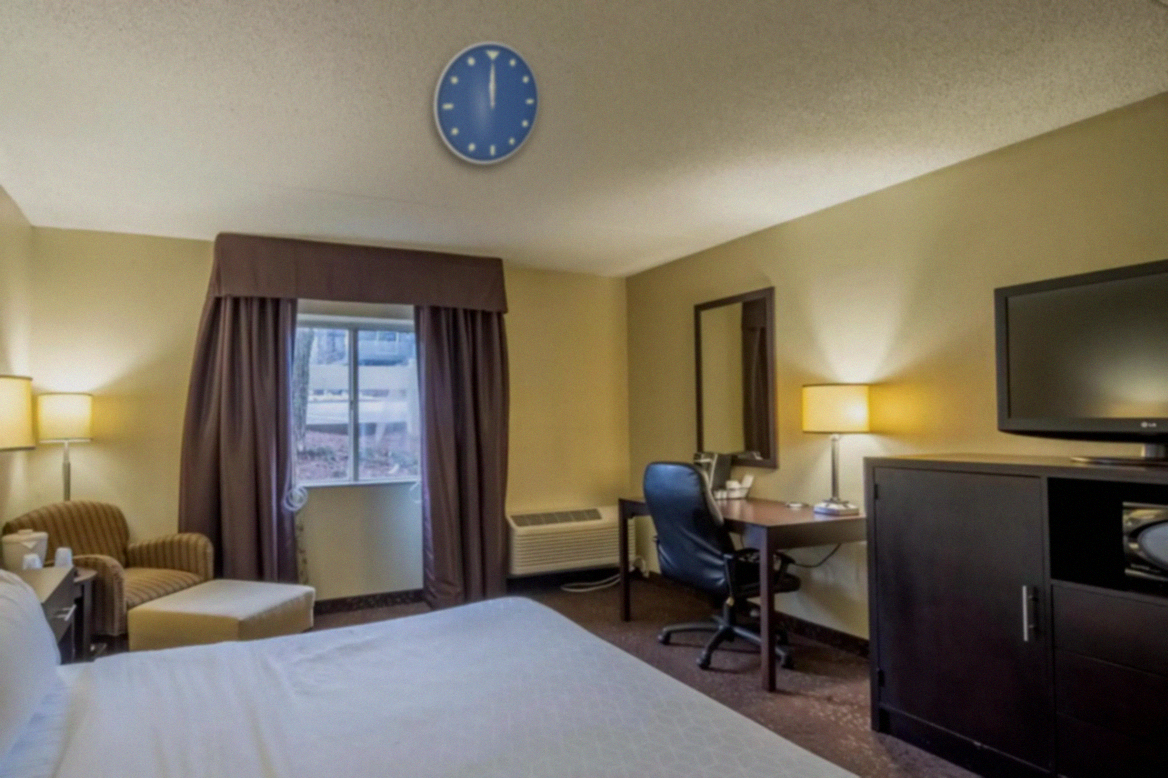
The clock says 12,00
